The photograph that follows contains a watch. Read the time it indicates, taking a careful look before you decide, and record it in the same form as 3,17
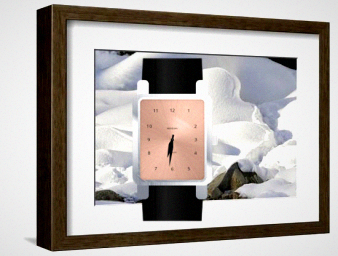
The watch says 6,31
